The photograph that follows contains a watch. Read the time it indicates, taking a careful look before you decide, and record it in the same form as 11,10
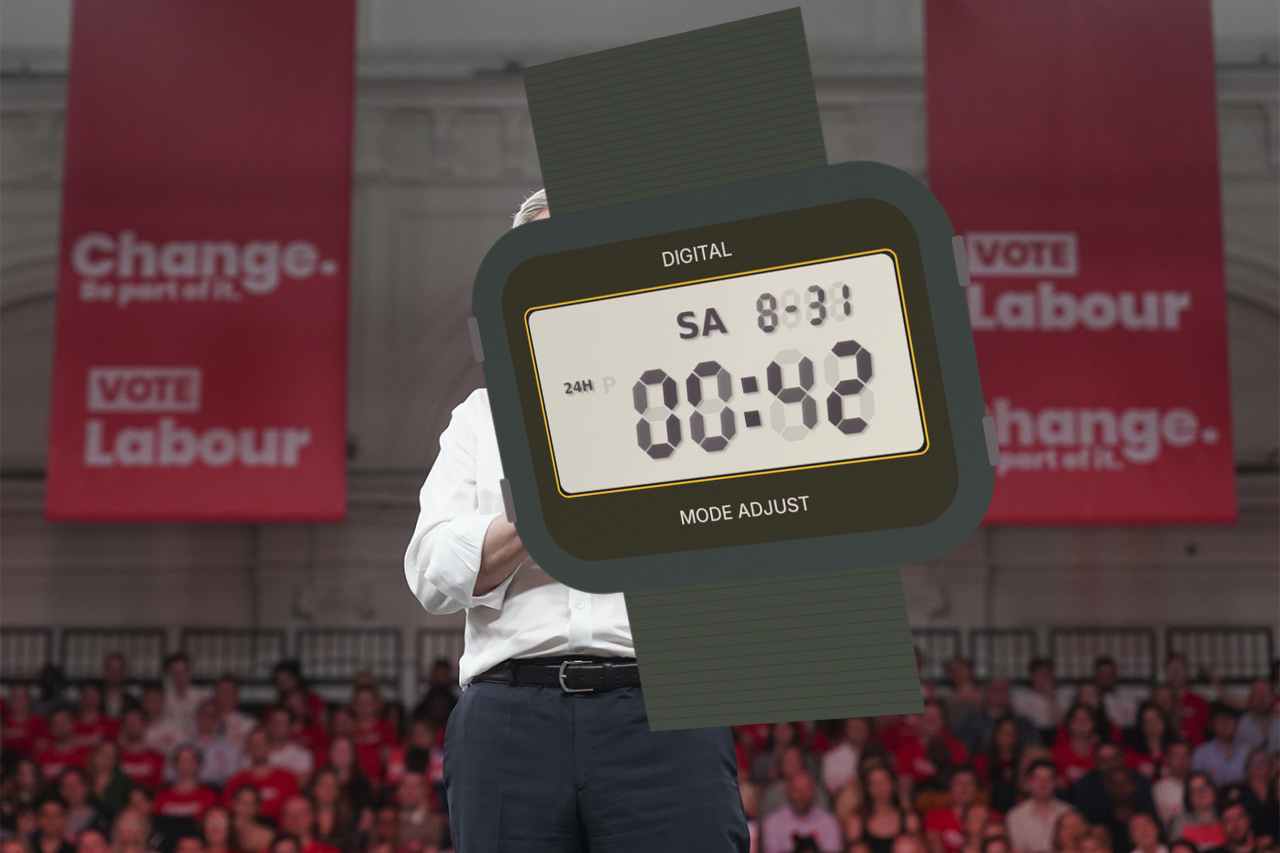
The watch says 0,42
